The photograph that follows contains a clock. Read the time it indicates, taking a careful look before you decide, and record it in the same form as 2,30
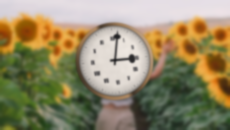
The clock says 3,02
